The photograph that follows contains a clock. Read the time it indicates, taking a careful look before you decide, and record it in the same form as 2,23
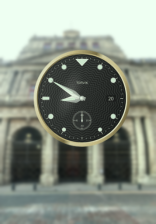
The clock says 8,50
